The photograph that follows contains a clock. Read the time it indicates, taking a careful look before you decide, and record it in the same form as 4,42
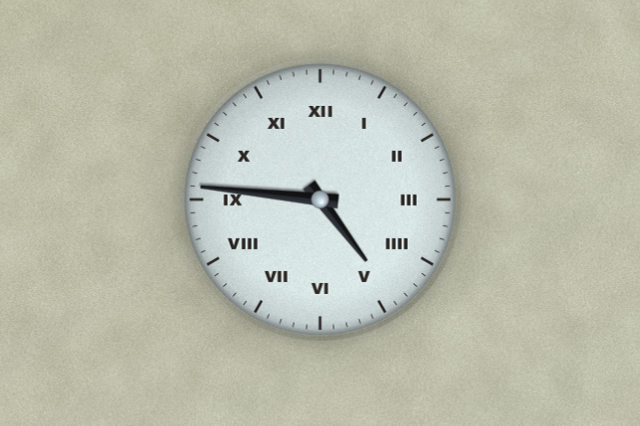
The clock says 4,46
